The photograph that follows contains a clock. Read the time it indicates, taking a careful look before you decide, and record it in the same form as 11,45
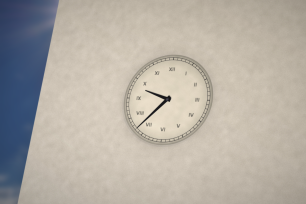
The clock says 9,37
